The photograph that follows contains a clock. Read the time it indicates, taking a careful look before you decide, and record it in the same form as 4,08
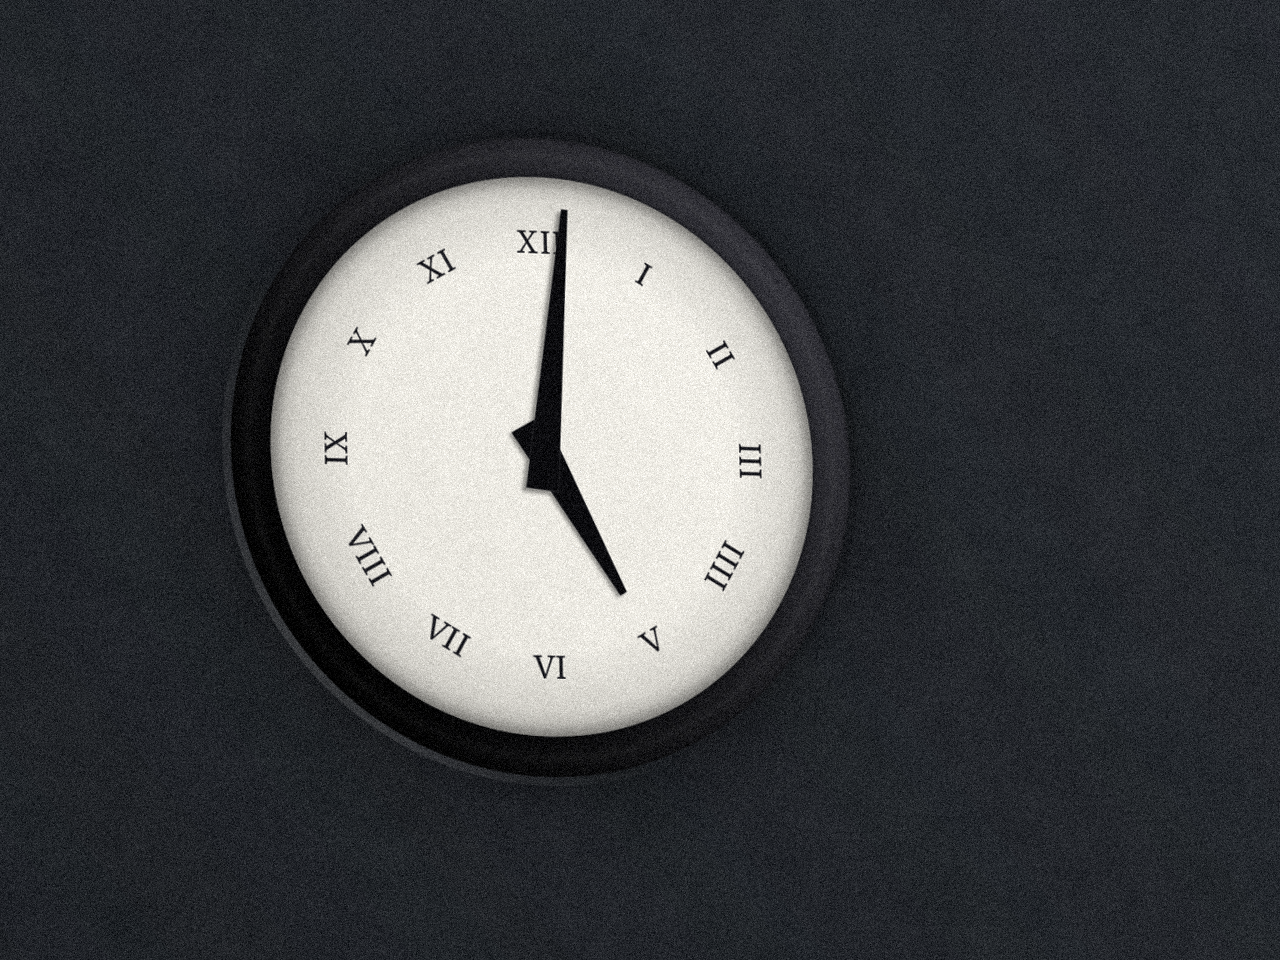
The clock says 5,01
